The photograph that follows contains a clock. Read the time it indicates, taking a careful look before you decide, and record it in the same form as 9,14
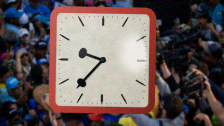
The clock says 9,37
